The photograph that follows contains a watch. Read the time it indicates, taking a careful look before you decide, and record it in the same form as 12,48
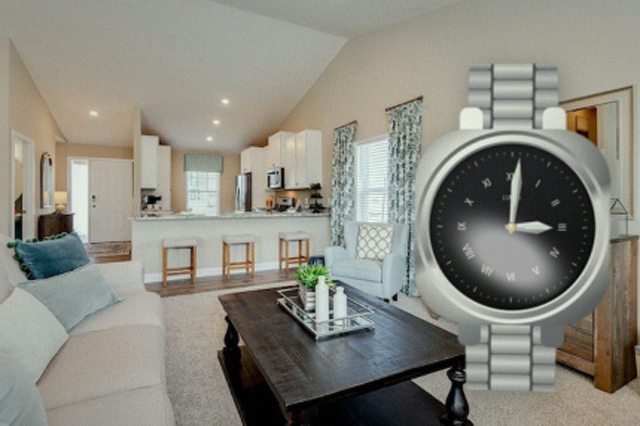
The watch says 3,01
